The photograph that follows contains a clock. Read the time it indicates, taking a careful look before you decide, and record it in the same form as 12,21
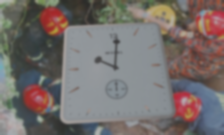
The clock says 10,01
